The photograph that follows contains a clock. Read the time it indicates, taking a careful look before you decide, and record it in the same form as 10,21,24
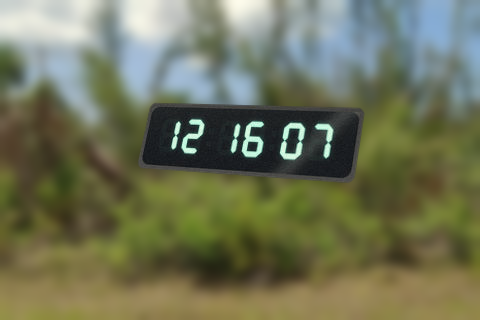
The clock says 12,16,07
